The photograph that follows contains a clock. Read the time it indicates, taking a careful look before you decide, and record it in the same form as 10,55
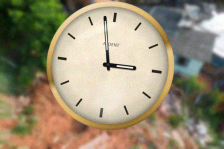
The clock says 2,58
